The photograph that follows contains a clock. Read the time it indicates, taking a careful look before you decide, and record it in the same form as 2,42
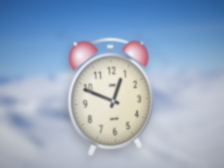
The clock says 12,49
